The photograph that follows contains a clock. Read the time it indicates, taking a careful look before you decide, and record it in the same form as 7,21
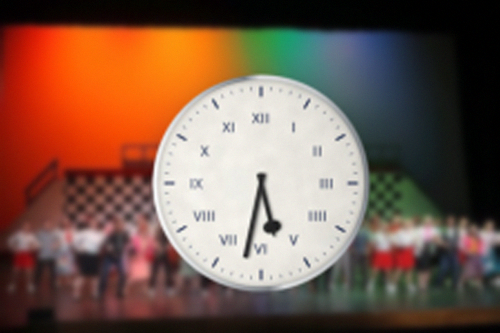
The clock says 5,32
